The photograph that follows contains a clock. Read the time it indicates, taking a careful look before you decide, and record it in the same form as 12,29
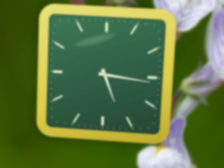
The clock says 5,16
